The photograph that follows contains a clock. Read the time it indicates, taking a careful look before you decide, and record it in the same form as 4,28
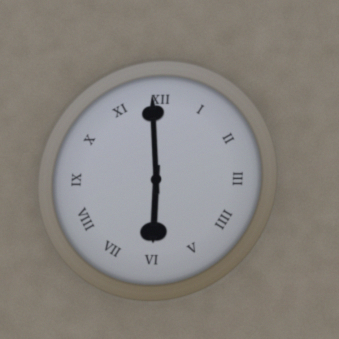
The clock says 5,59
